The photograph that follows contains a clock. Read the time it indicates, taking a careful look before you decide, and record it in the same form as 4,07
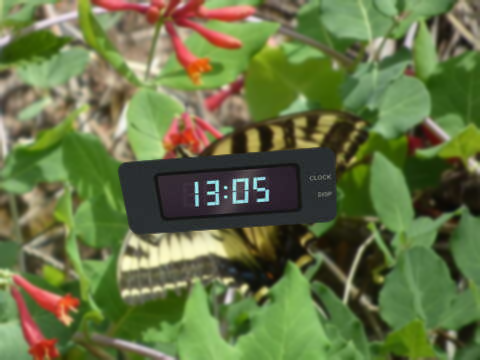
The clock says 13,05
